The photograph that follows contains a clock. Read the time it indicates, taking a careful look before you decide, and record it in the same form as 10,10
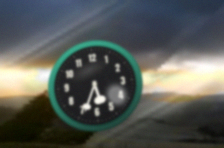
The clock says 5,34
